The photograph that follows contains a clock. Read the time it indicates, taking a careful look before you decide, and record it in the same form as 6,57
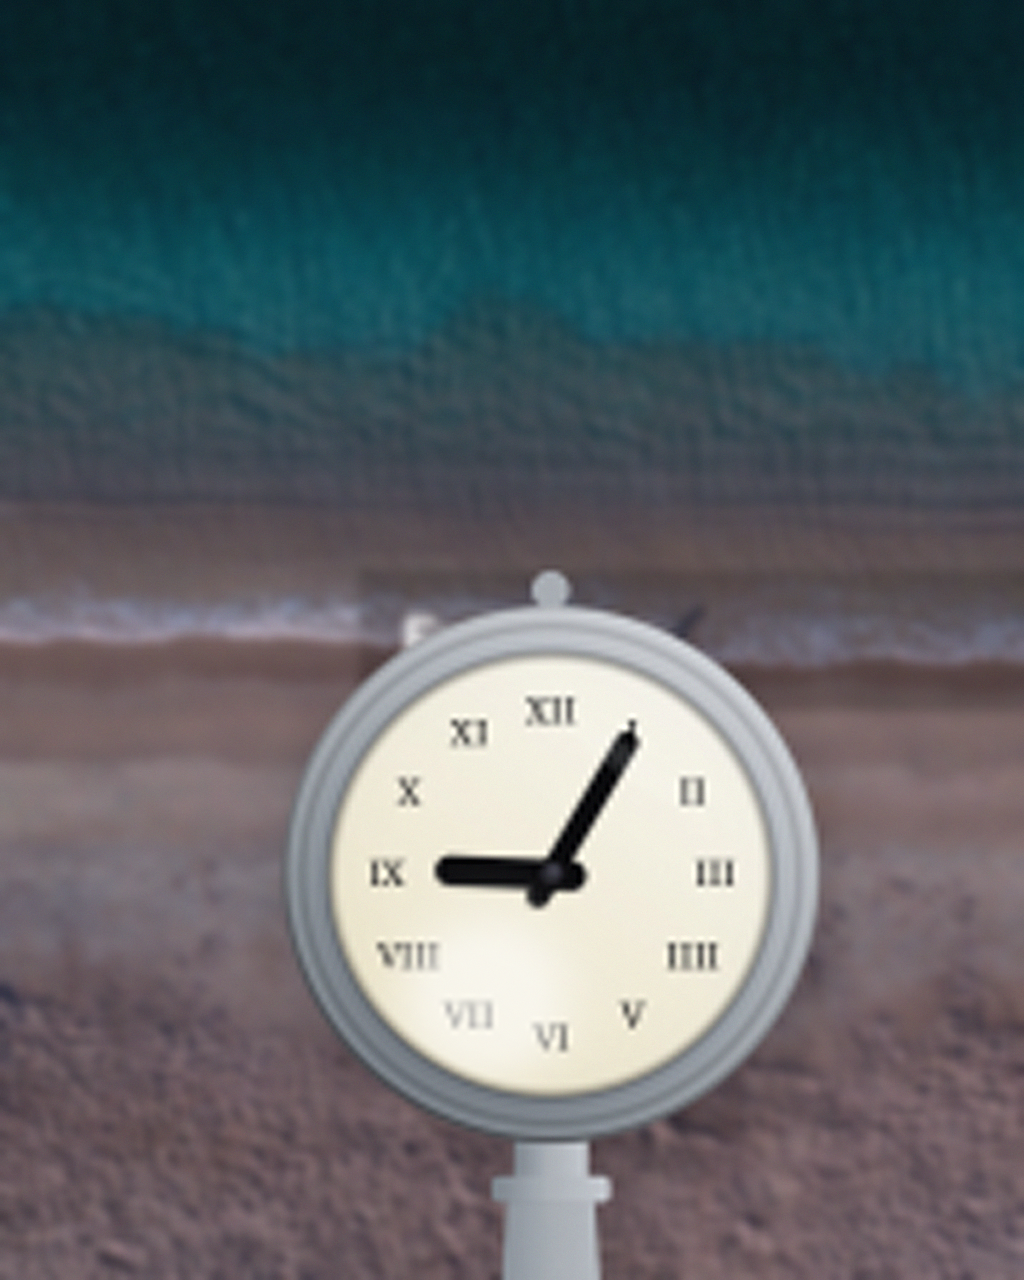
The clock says 9,05
